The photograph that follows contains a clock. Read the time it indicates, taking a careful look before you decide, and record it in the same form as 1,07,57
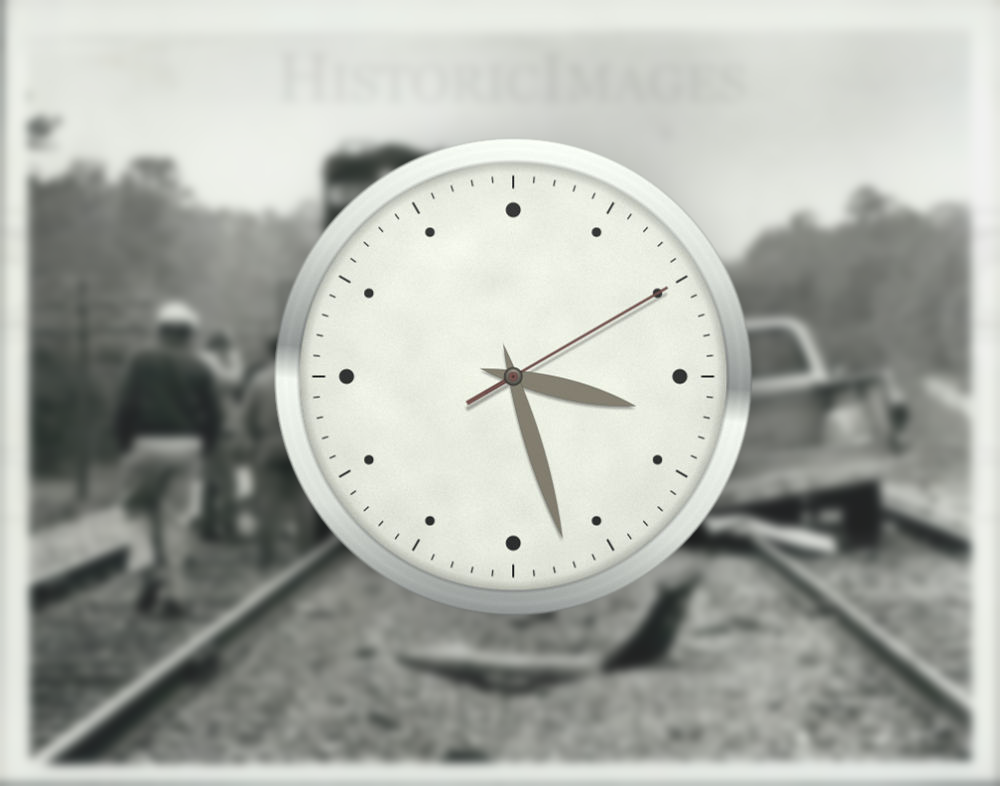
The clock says 3,27,10
